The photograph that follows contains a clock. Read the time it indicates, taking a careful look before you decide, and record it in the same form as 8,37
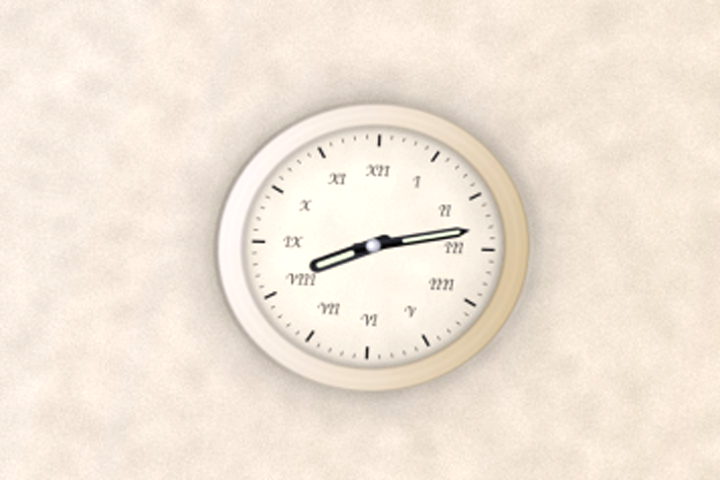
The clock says 8,13
